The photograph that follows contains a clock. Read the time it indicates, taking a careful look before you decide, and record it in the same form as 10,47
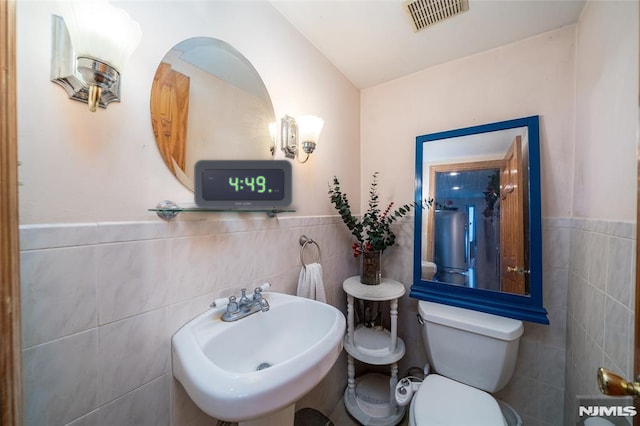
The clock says 4,49
